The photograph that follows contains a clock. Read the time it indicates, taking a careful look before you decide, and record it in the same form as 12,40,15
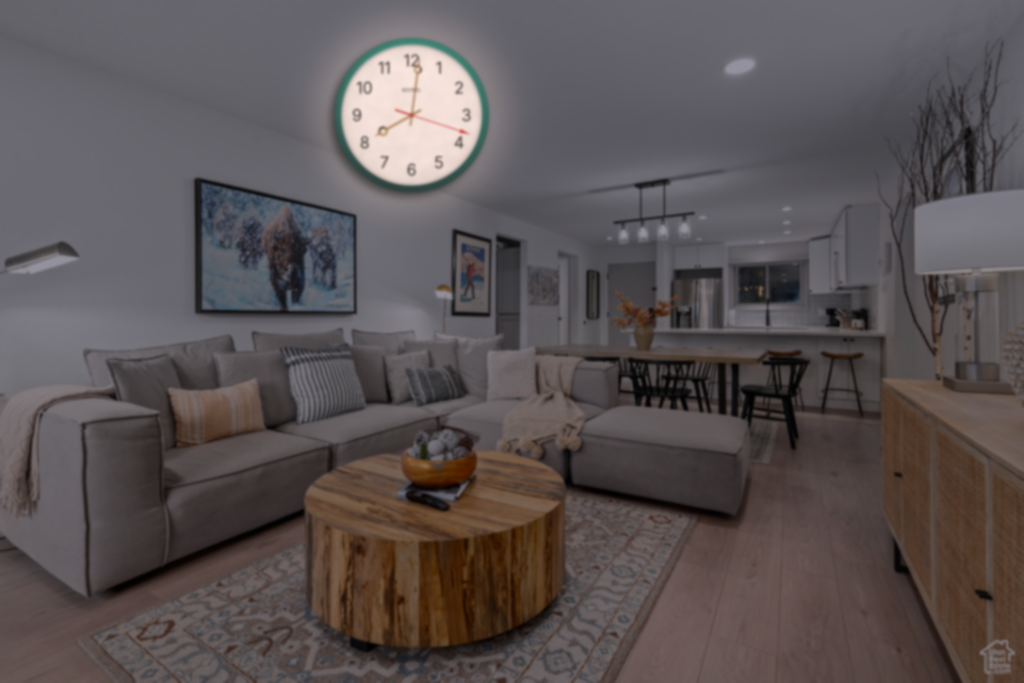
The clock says 8,01,18
